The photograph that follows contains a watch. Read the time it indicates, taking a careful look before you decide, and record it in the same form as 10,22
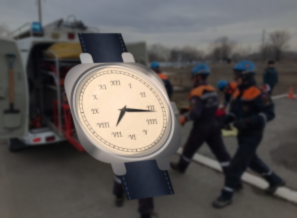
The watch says 7,16
